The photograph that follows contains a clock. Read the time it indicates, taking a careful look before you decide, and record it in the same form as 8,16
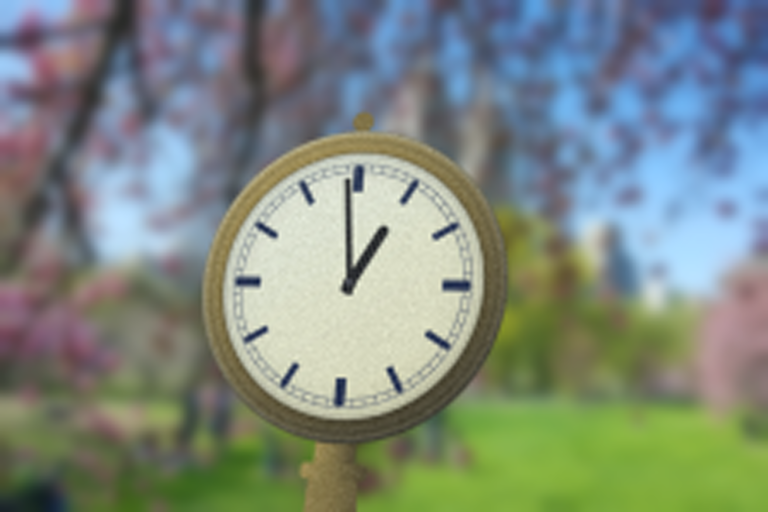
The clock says 12,59
